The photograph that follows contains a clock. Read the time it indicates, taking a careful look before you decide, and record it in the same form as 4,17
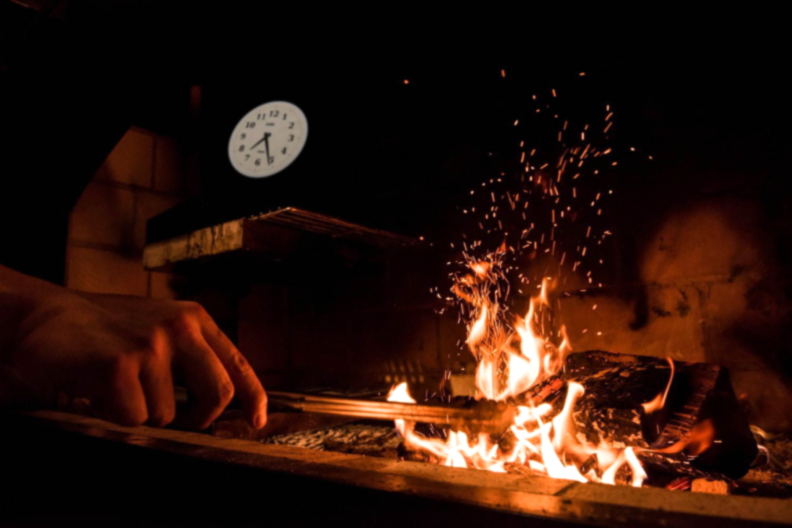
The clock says 7,26
